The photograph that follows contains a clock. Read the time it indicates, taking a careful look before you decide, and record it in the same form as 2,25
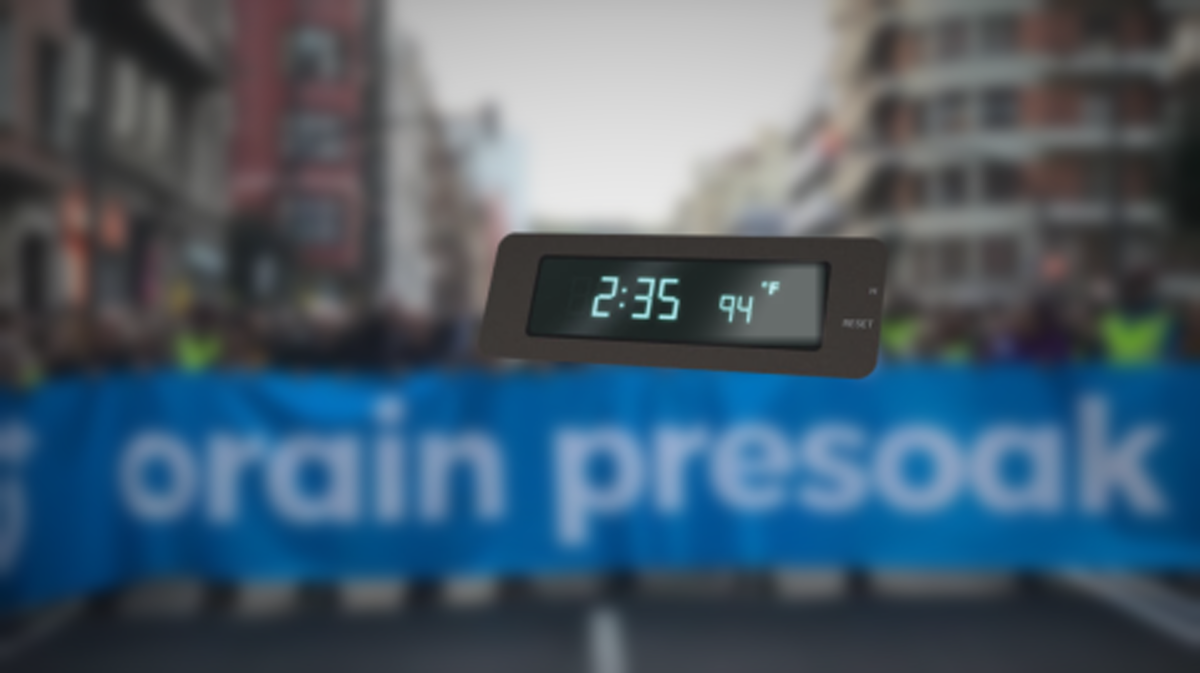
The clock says 2,35
